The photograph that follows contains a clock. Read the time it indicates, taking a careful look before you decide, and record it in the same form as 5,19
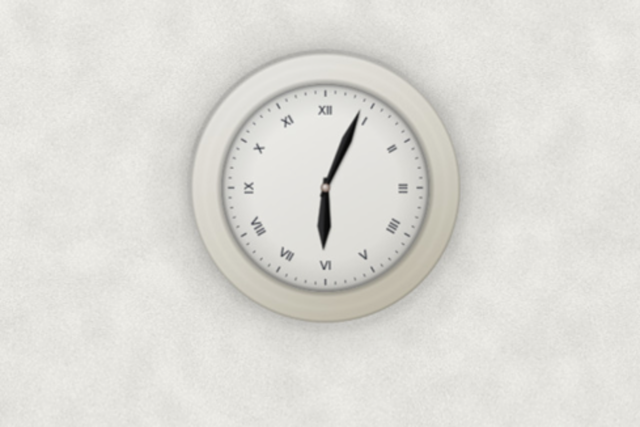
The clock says 6,04
